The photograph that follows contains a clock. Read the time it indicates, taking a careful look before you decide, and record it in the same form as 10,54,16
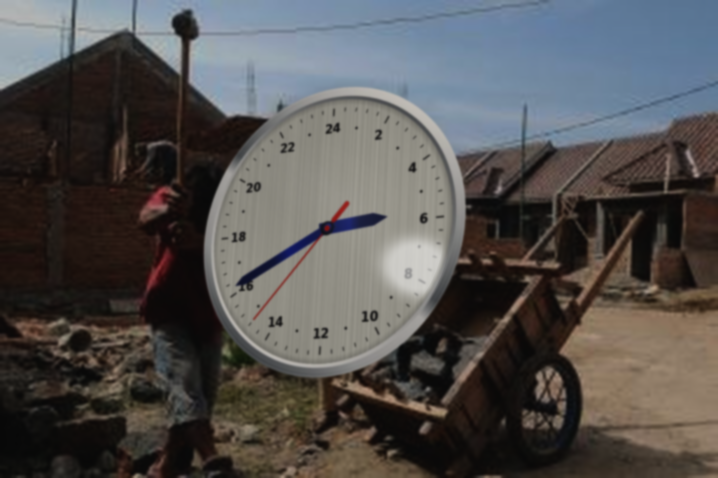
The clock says 5,40,37
